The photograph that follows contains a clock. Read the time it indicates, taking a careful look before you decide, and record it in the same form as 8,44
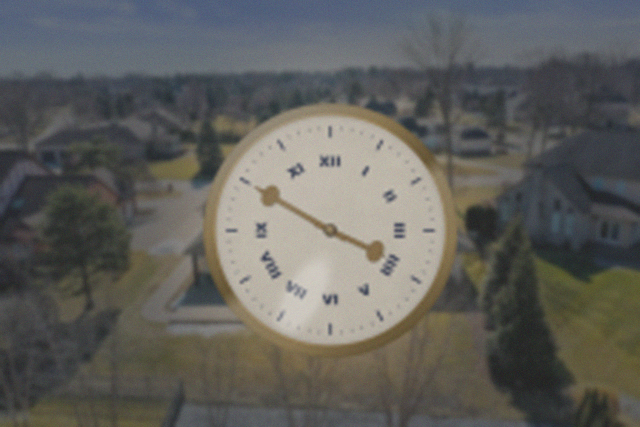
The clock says 3,50
